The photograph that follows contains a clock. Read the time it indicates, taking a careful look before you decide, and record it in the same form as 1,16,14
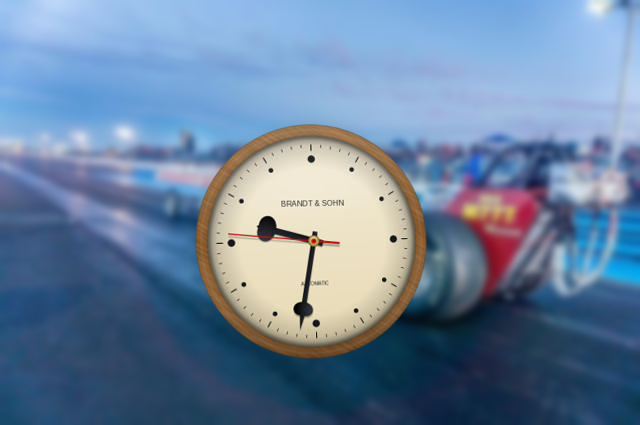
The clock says 9,31,46
